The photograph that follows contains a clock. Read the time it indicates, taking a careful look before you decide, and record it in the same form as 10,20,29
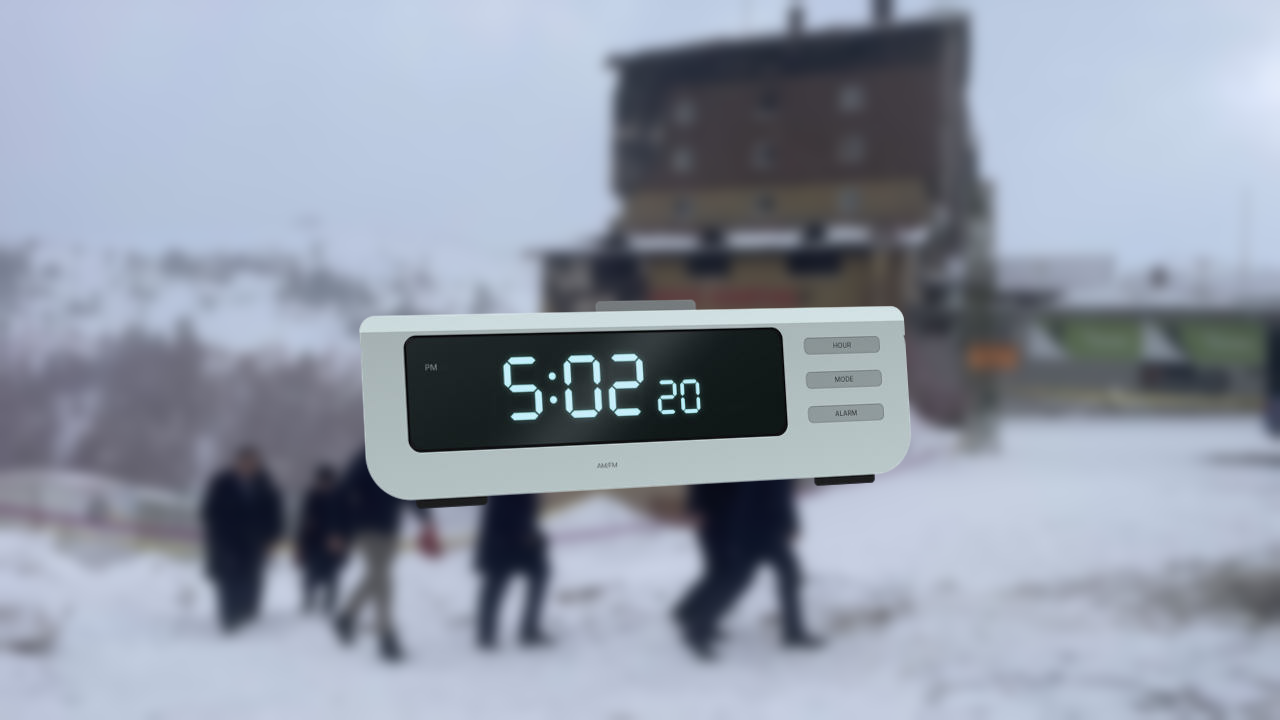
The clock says 5,02,20
